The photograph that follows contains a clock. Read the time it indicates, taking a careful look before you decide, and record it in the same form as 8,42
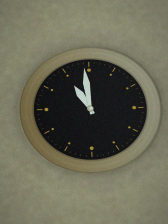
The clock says 10,59
